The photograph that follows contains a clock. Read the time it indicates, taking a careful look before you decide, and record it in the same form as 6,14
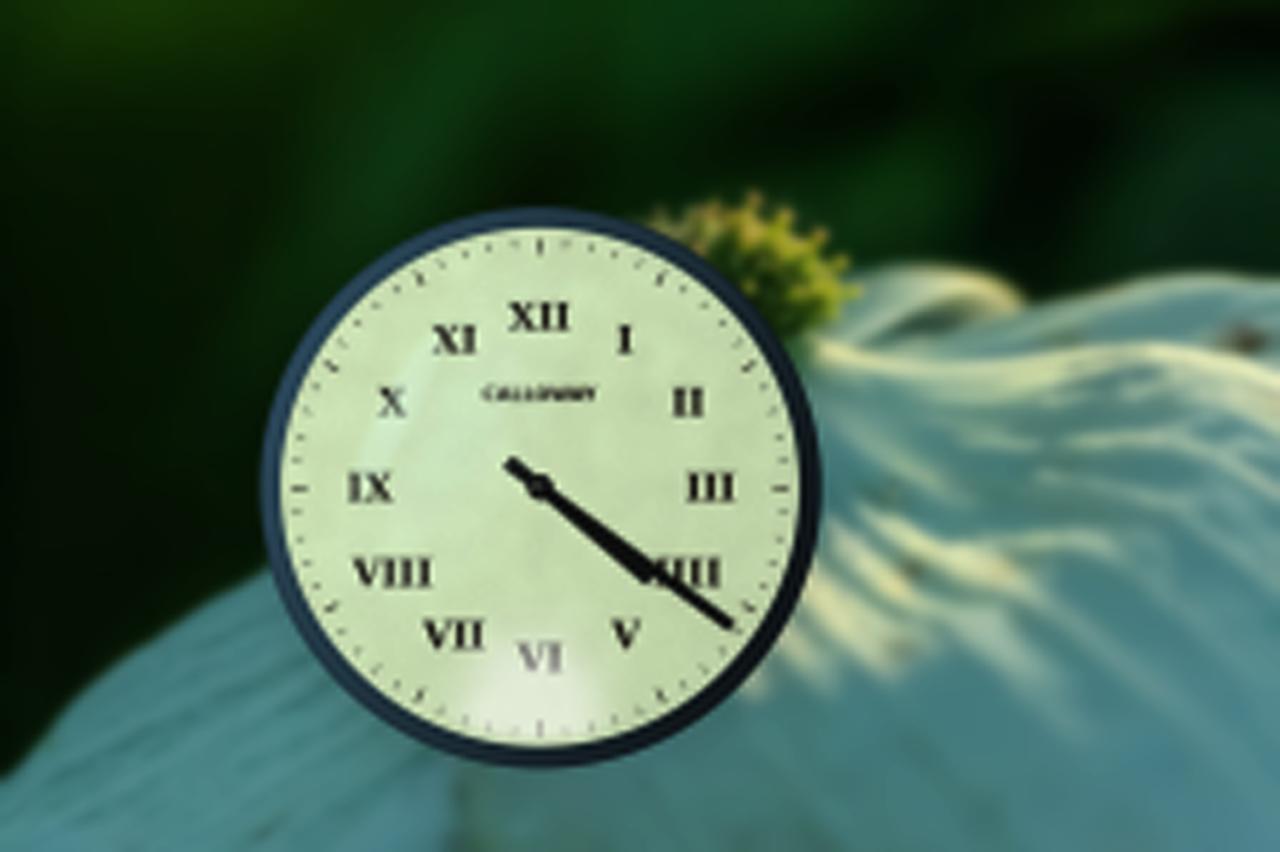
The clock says 4,21
